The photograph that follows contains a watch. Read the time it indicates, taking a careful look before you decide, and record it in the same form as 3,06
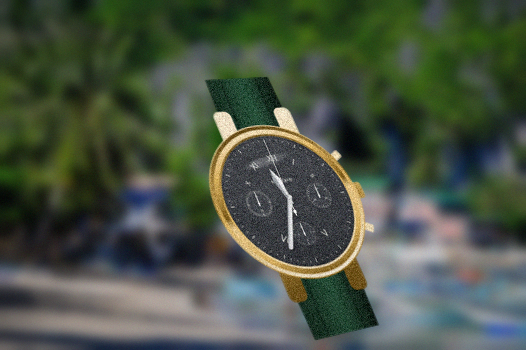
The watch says 11,34
